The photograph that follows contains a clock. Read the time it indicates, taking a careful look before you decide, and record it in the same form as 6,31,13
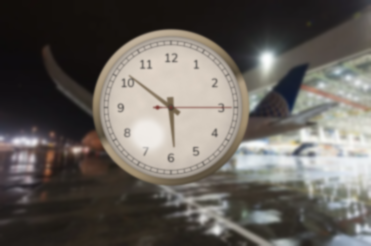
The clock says 5,51,15
